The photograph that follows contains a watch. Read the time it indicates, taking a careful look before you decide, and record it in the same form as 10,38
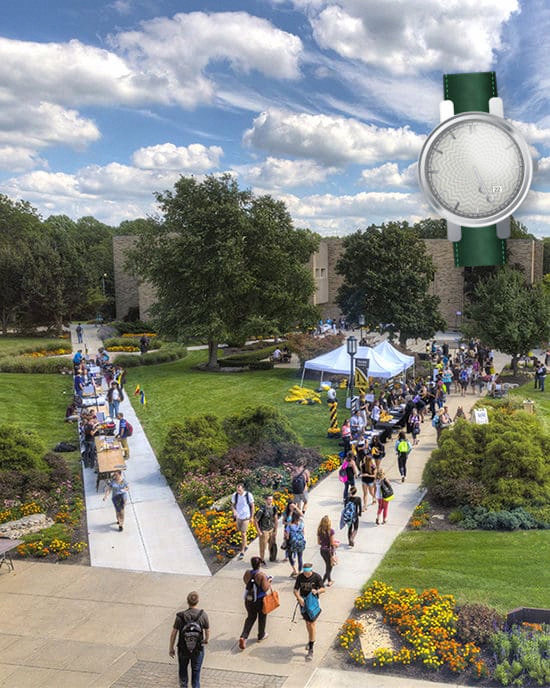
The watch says 5,26
